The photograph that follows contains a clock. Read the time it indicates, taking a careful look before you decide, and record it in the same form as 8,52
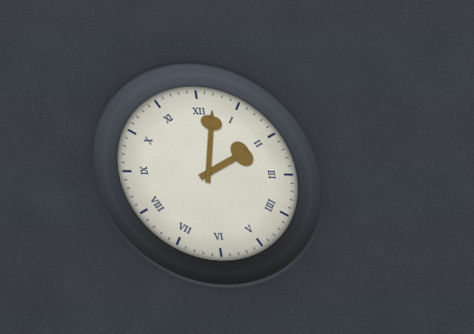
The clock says 2,02
